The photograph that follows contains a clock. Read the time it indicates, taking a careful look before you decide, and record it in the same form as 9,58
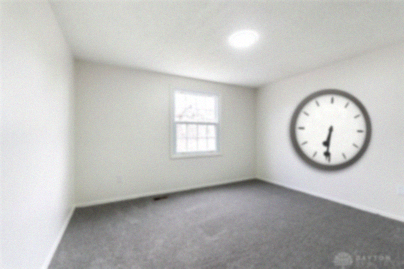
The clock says 6,31
